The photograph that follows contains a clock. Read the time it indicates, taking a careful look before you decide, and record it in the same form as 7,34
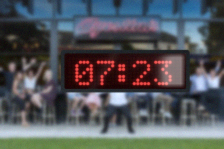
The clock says 7,23
